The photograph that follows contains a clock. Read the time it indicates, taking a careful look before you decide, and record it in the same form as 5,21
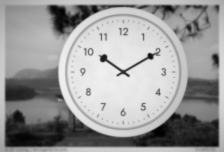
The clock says 10,10
